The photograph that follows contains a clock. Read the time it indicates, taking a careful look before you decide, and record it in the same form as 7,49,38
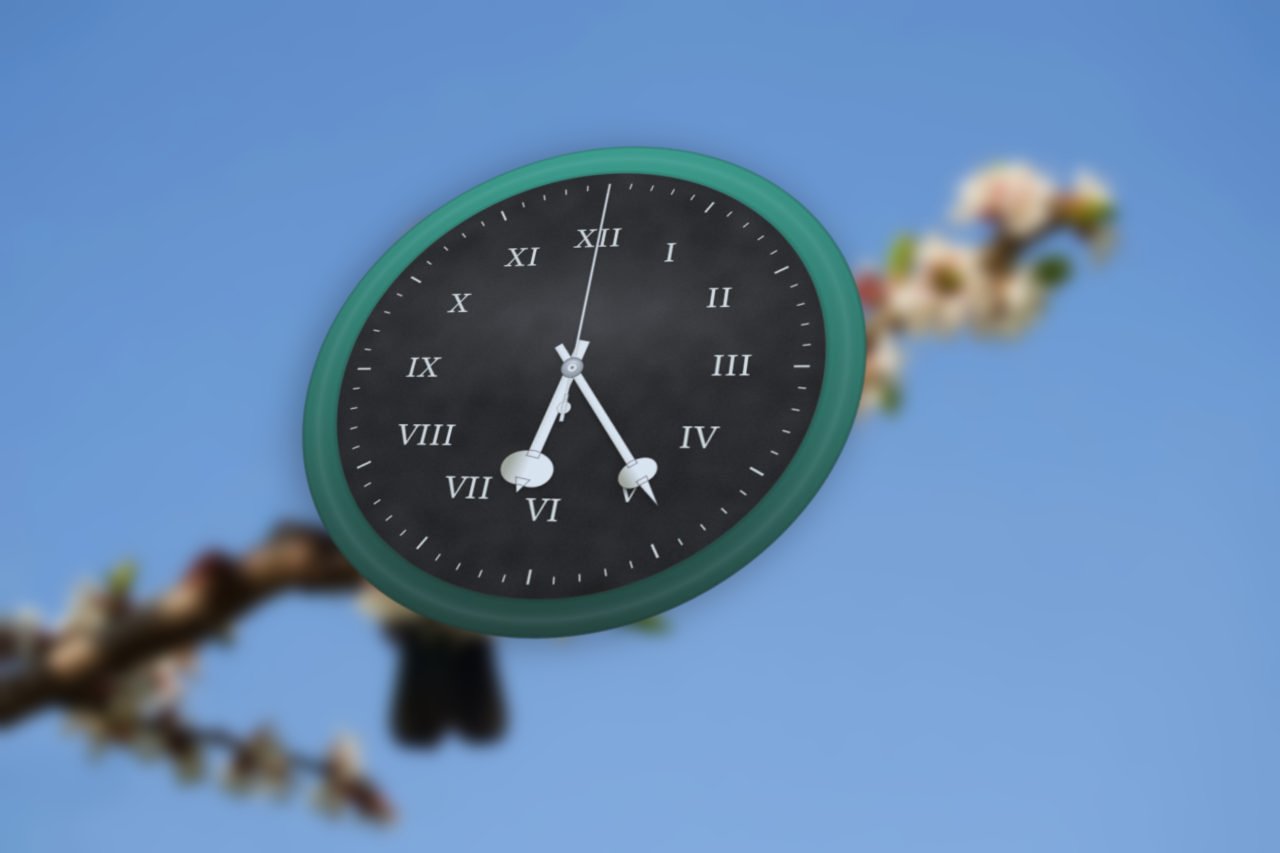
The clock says 6,24,00
